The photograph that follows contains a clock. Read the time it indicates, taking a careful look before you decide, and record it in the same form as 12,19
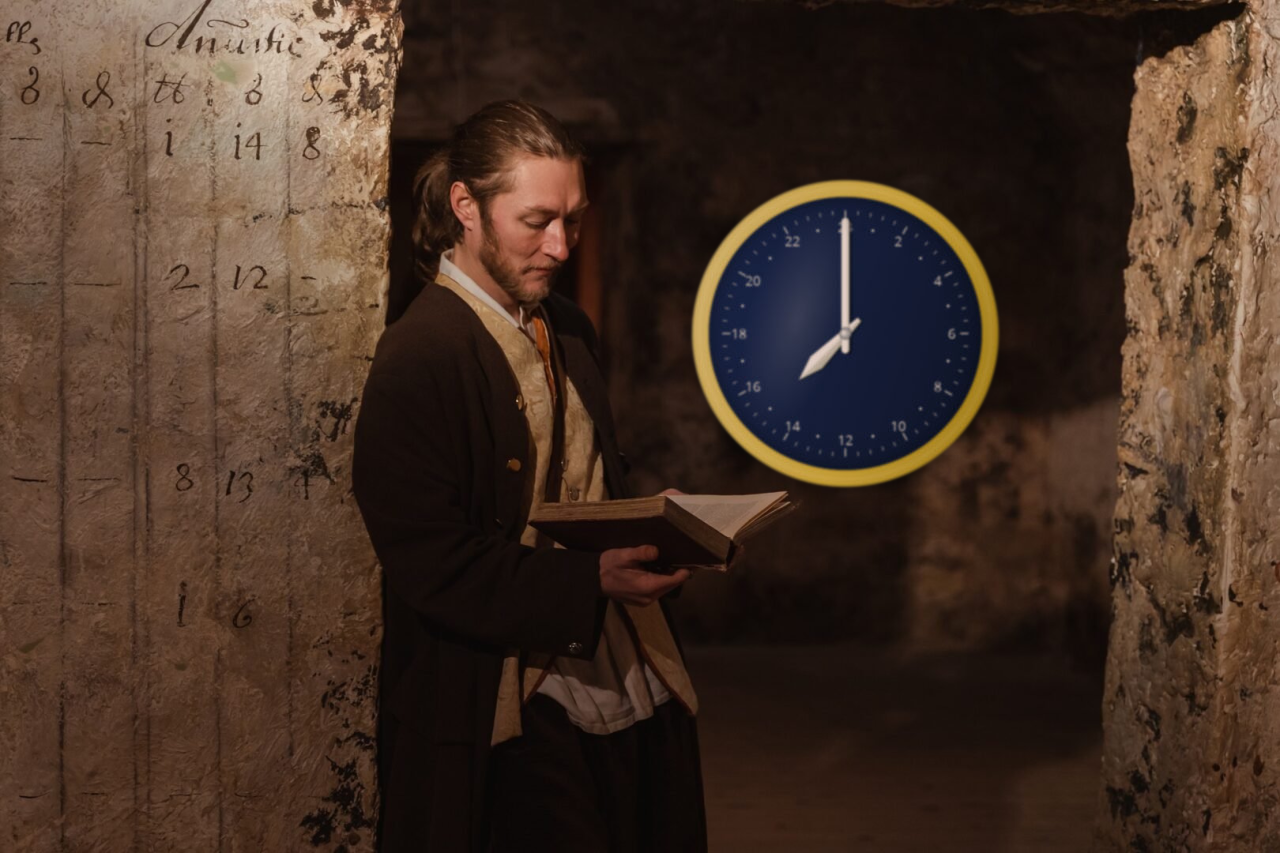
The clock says 15,00
